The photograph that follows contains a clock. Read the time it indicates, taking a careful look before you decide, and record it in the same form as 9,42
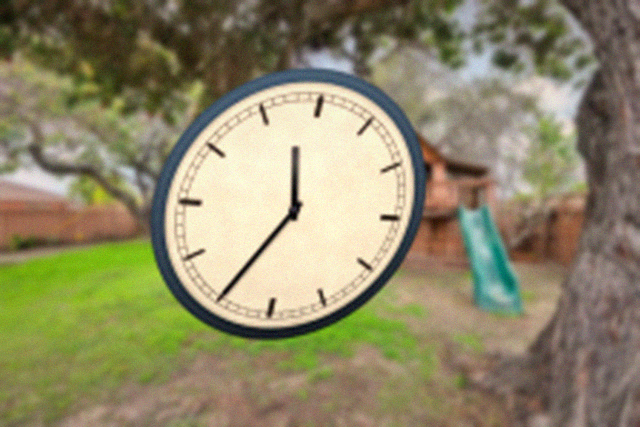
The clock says 11,35
